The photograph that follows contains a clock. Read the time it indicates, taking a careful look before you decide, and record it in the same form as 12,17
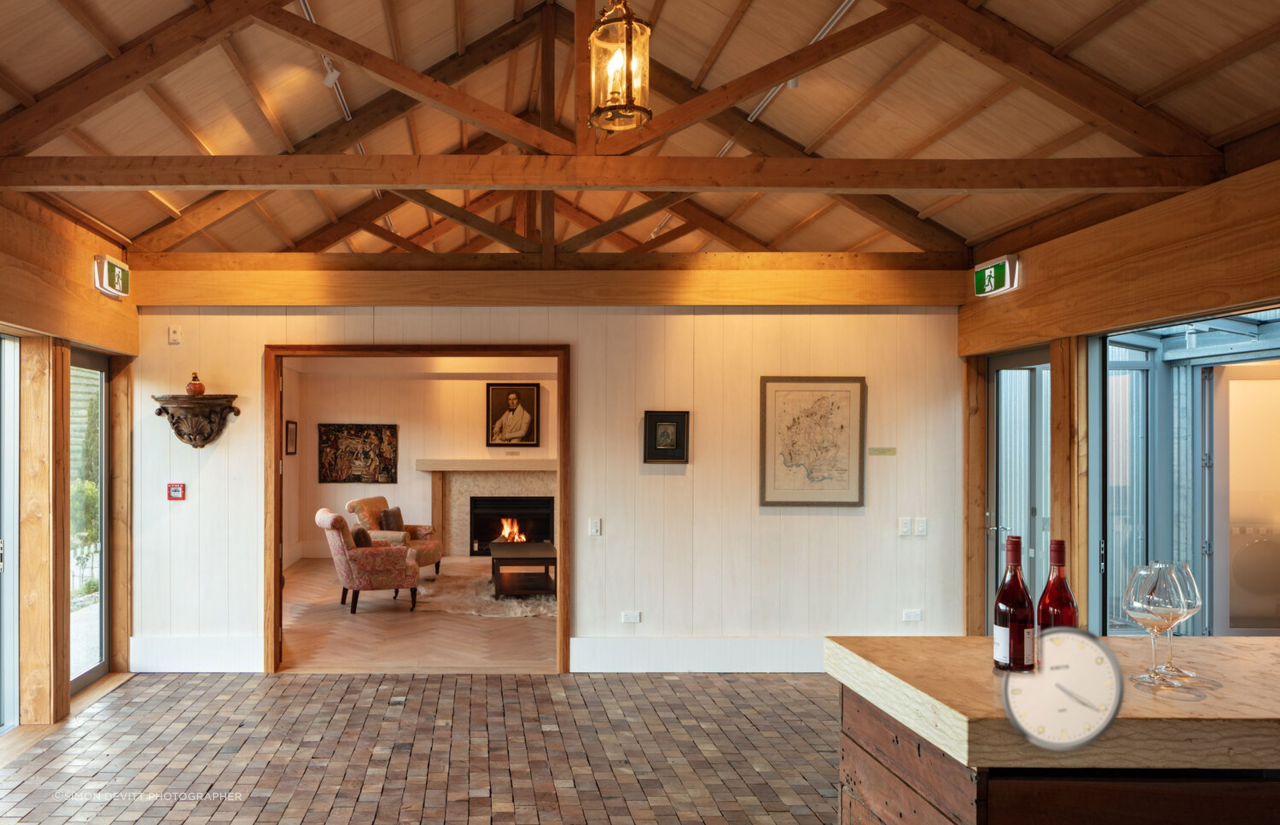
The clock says 4,21
